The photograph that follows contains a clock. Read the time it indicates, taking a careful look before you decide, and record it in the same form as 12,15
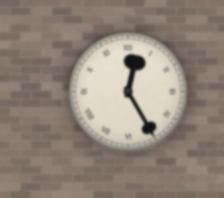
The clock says 12,25
